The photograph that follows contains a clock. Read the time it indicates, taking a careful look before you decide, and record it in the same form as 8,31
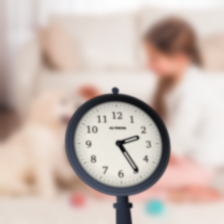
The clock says 2,25
